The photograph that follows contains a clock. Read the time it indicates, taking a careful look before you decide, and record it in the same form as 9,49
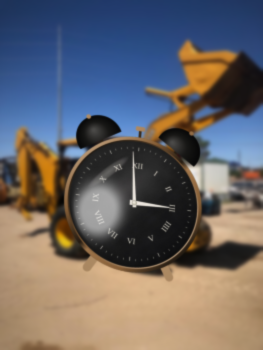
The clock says 2,59
